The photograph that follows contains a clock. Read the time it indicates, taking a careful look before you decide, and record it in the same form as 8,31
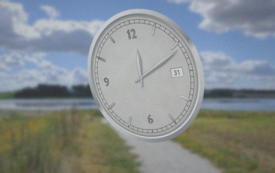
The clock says 12,11
